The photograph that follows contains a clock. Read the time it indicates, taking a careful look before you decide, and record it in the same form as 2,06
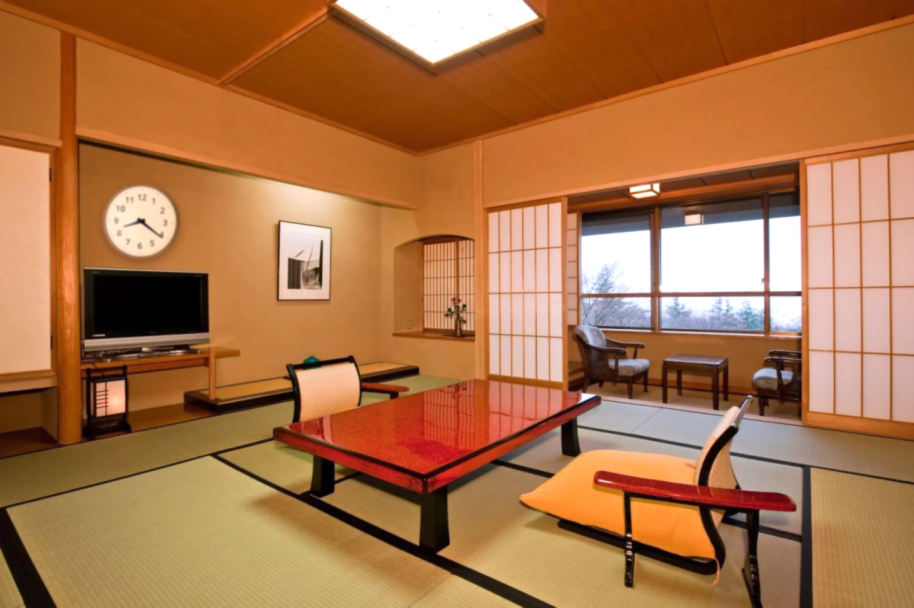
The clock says 8,21
